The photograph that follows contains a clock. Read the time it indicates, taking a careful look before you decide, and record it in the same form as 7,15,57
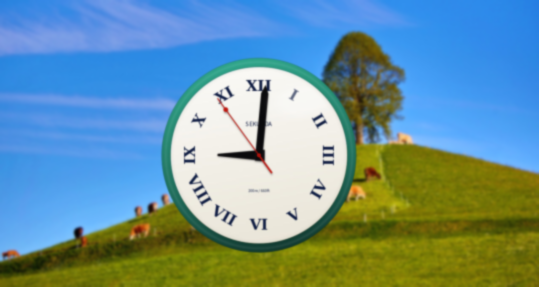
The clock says 9,00,54
